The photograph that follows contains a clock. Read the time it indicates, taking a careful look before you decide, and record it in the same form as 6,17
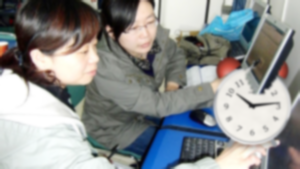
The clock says 10,14
